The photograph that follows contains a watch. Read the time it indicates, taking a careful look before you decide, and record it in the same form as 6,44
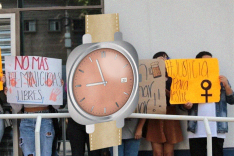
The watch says 8,57
